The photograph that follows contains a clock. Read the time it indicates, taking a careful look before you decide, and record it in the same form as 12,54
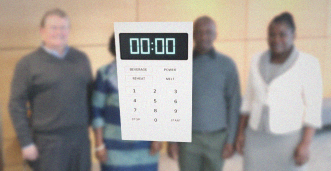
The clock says 0,00
